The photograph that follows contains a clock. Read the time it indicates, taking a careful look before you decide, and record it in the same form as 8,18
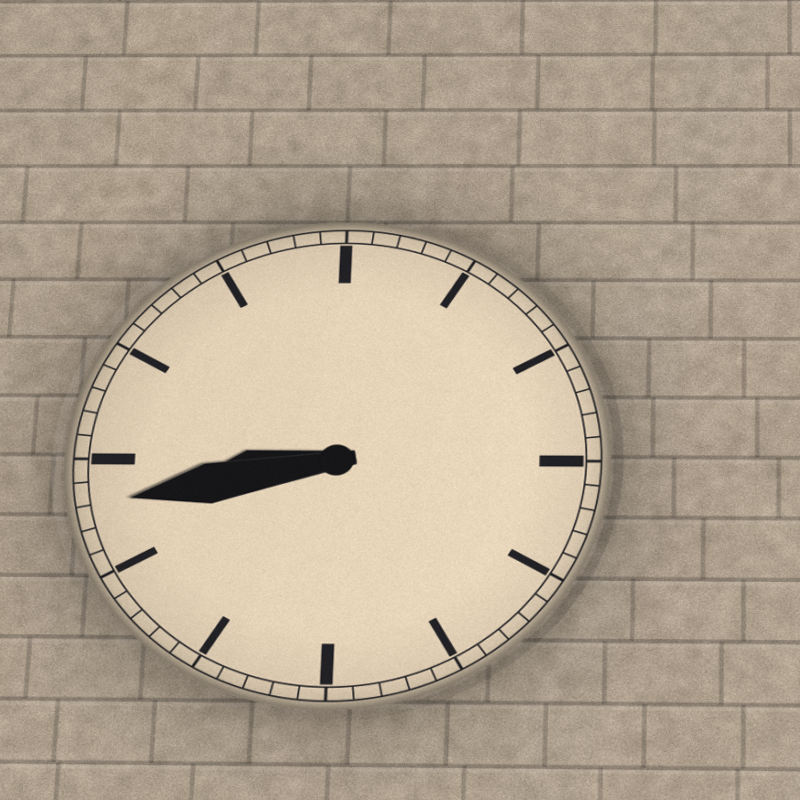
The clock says 8,43
